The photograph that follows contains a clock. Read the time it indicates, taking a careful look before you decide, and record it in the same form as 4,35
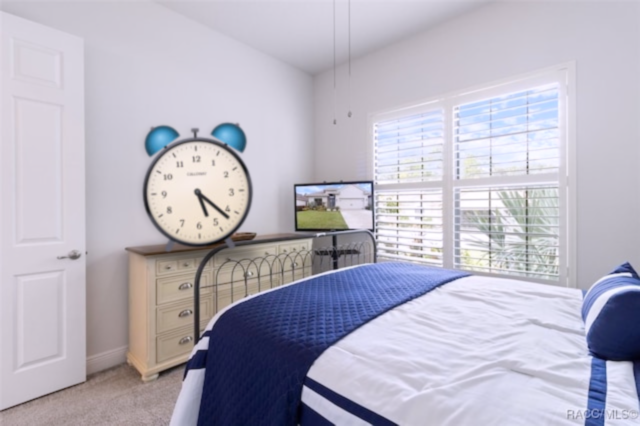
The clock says 5,22
